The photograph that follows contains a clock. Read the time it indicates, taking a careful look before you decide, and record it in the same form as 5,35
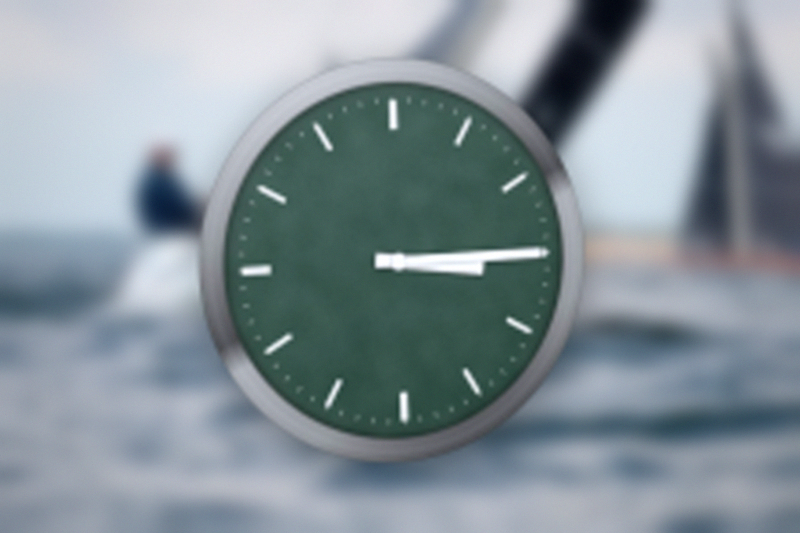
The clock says 3,15
